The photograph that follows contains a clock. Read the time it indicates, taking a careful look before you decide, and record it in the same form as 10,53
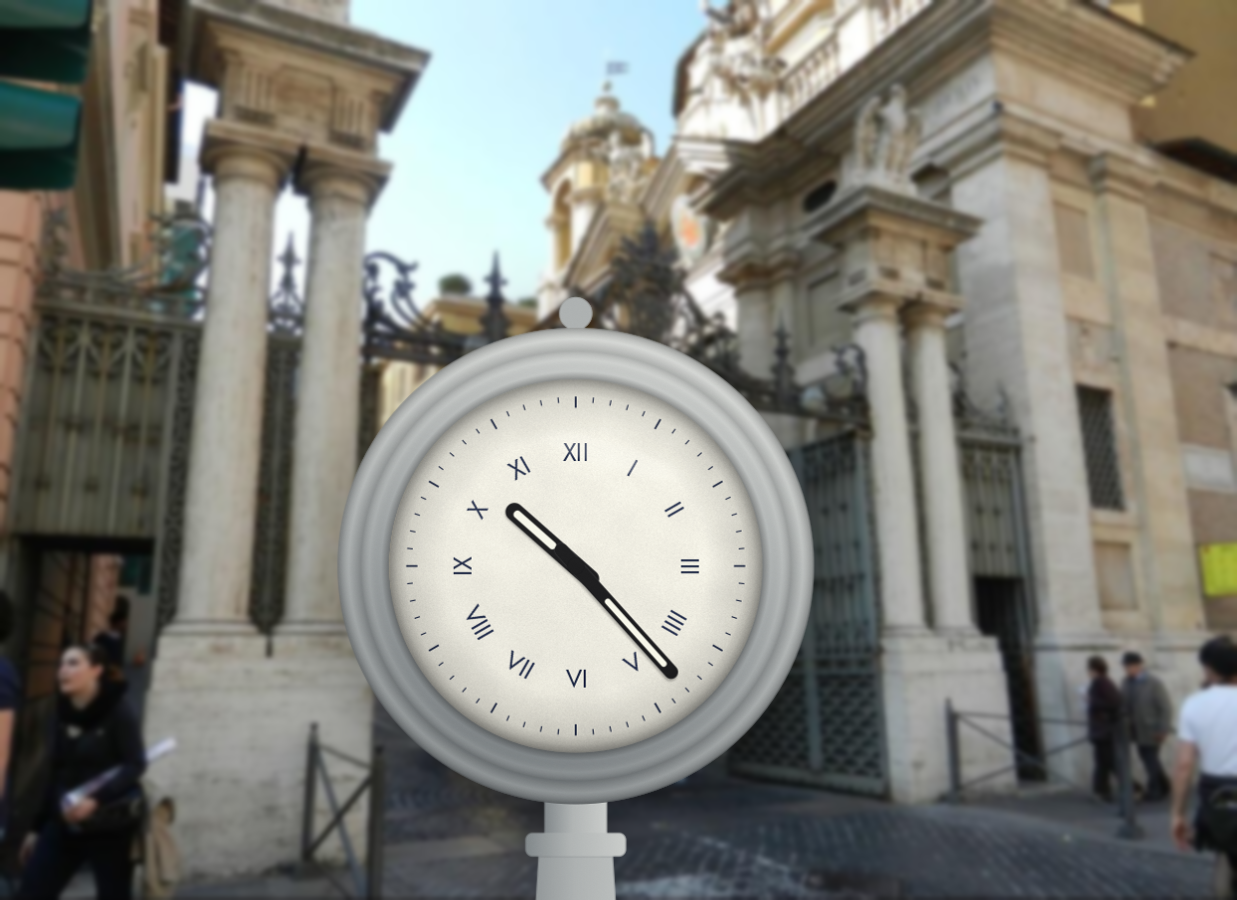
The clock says 10,23
